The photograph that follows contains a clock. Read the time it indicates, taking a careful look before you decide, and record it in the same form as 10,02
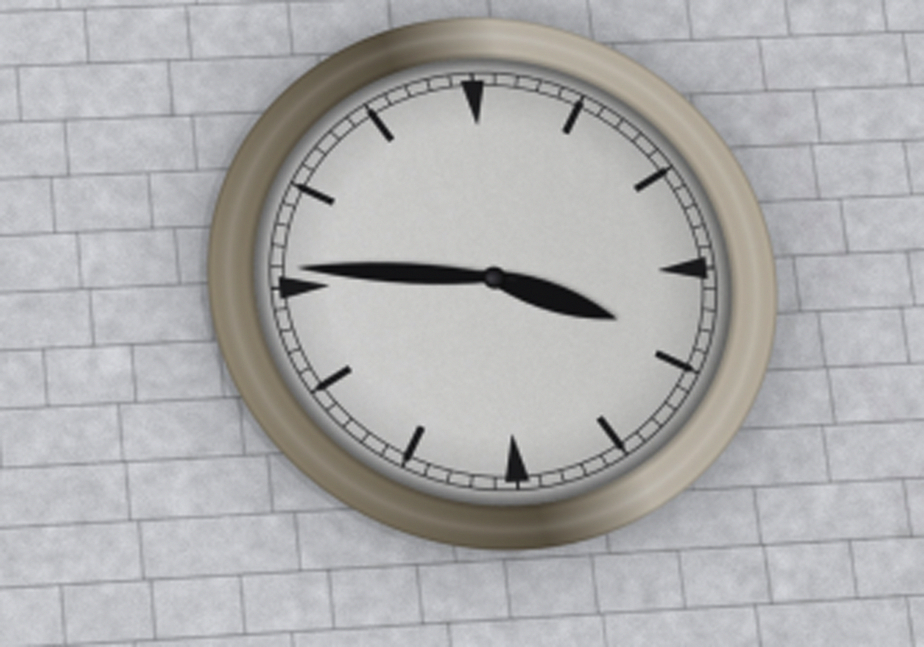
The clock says 3,46
